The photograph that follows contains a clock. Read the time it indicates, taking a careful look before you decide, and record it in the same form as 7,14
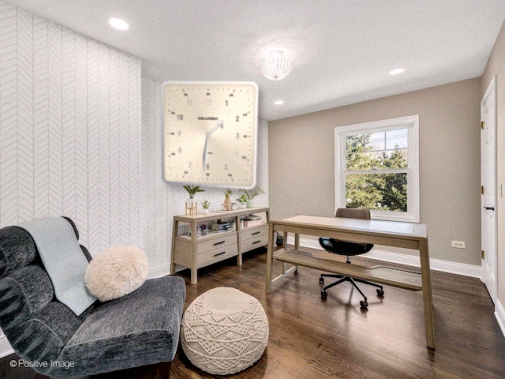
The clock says 1,31
